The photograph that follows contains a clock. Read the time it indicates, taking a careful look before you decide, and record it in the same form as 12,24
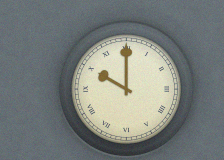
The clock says 10,00
